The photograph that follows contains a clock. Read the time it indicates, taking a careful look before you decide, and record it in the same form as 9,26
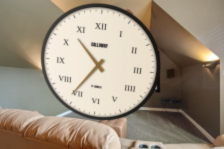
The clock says 10,36
